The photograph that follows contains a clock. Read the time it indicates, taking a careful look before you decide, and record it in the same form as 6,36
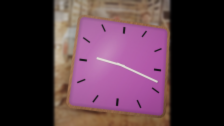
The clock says 9,18
